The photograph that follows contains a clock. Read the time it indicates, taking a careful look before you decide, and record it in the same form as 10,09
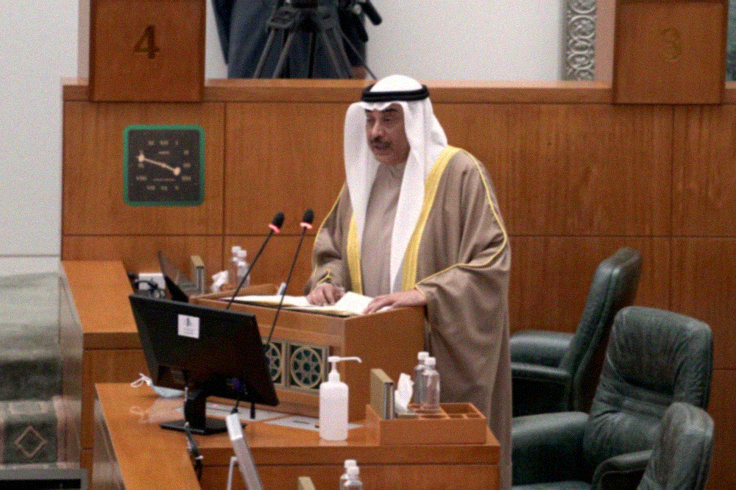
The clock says 3,48
